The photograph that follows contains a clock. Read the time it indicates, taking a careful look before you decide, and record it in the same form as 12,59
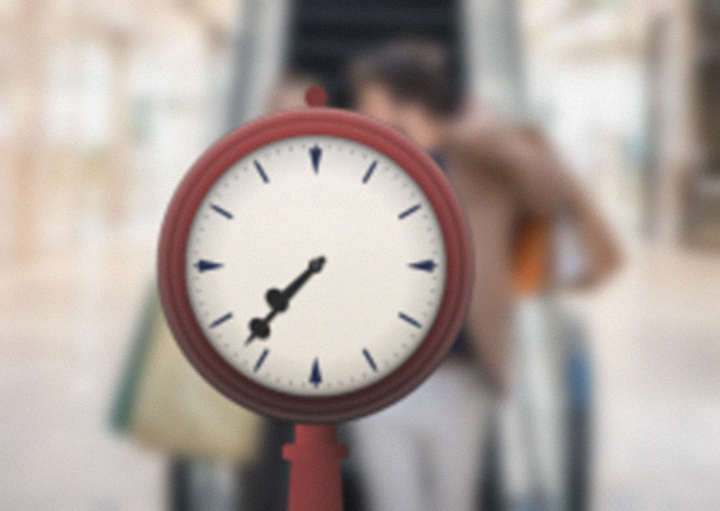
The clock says 7,37
